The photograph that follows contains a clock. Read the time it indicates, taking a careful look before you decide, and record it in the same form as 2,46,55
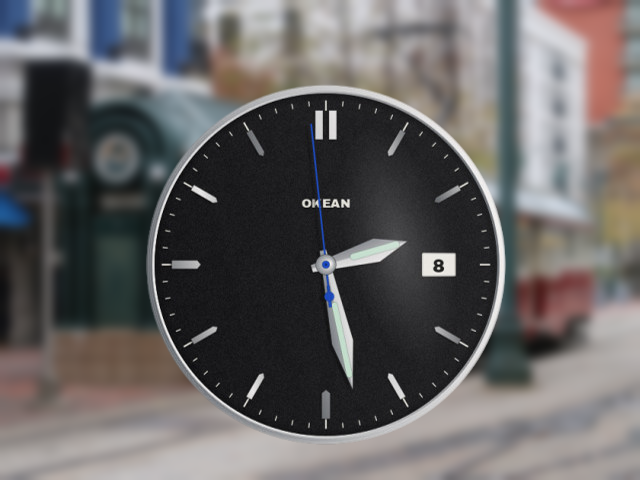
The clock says 2,27,59
